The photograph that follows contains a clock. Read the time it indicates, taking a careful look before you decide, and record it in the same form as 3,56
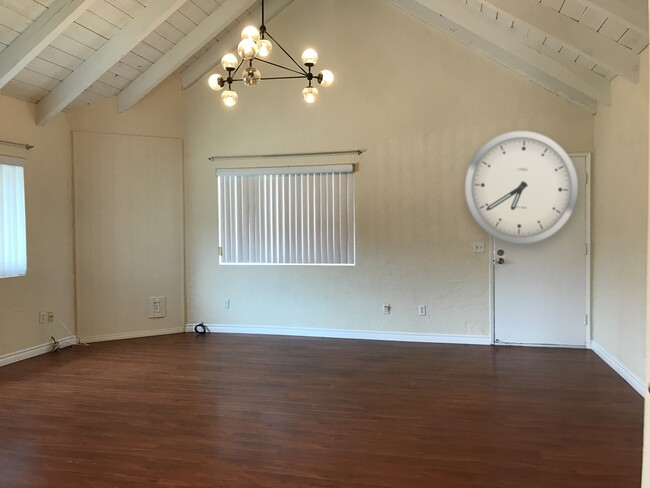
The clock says 6,39
